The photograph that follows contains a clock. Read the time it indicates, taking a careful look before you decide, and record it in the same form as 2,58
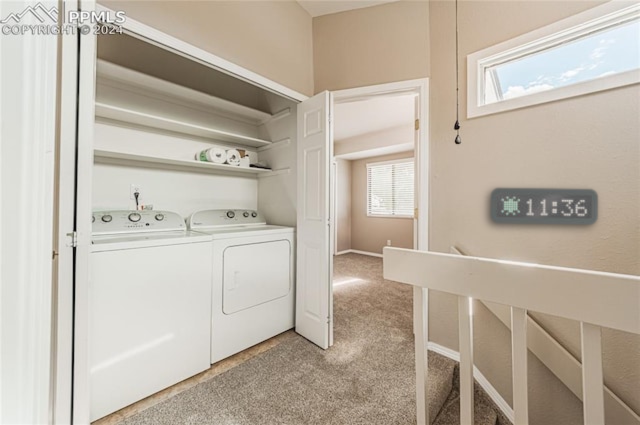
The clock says 11,36
